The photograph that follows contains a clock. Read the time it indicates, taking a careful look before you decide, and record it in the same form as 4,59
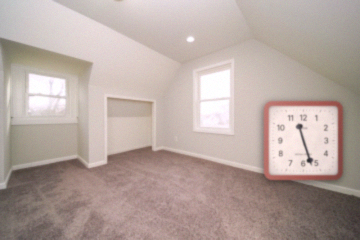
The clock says 11,27
